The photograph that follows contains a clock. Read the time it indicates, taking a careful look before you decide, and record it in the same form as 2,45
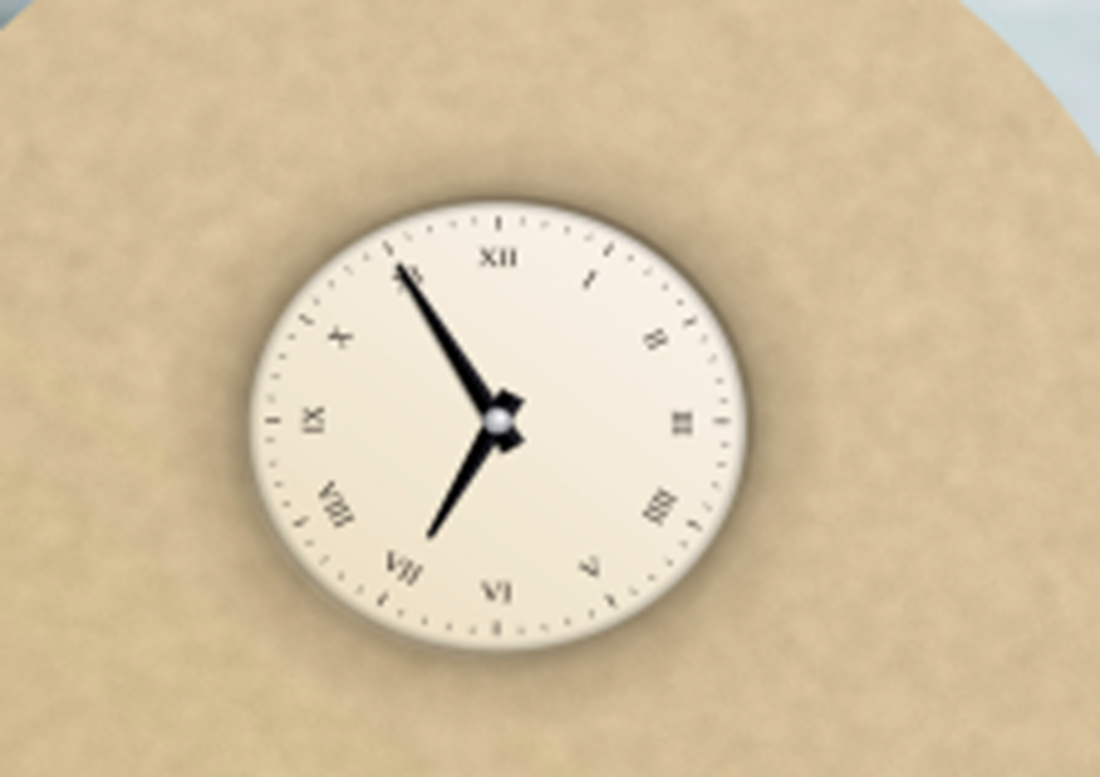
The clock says 6,55
